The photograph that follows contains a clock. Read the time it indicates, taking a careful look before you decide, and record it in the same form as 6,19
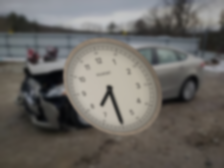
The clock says 7,30
